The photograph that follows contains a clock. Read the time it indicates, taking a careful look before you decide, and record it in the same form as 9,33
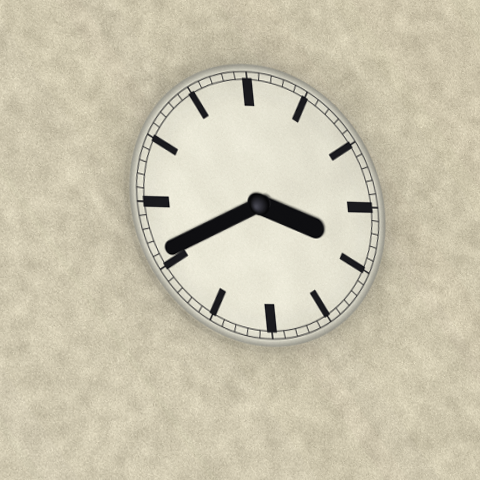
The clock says 3,41
